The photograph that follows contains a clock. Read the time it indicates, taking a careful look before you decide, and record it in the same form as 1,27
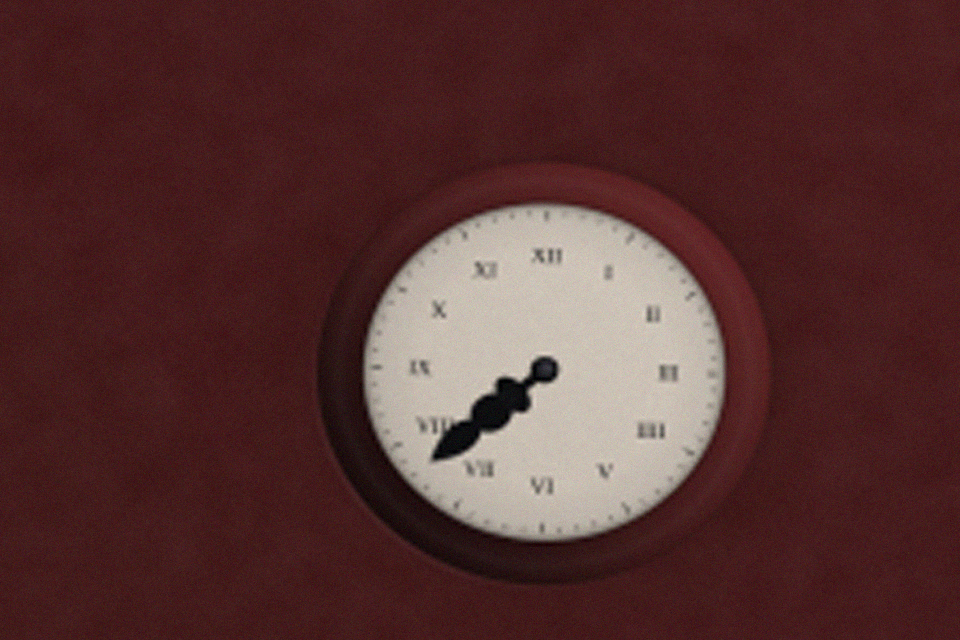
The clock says 7,38
